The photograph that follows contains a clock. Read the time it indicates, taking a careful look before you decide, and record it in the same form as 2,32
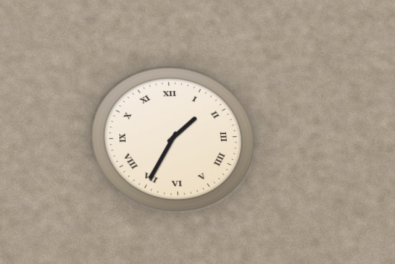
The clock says 1,35
